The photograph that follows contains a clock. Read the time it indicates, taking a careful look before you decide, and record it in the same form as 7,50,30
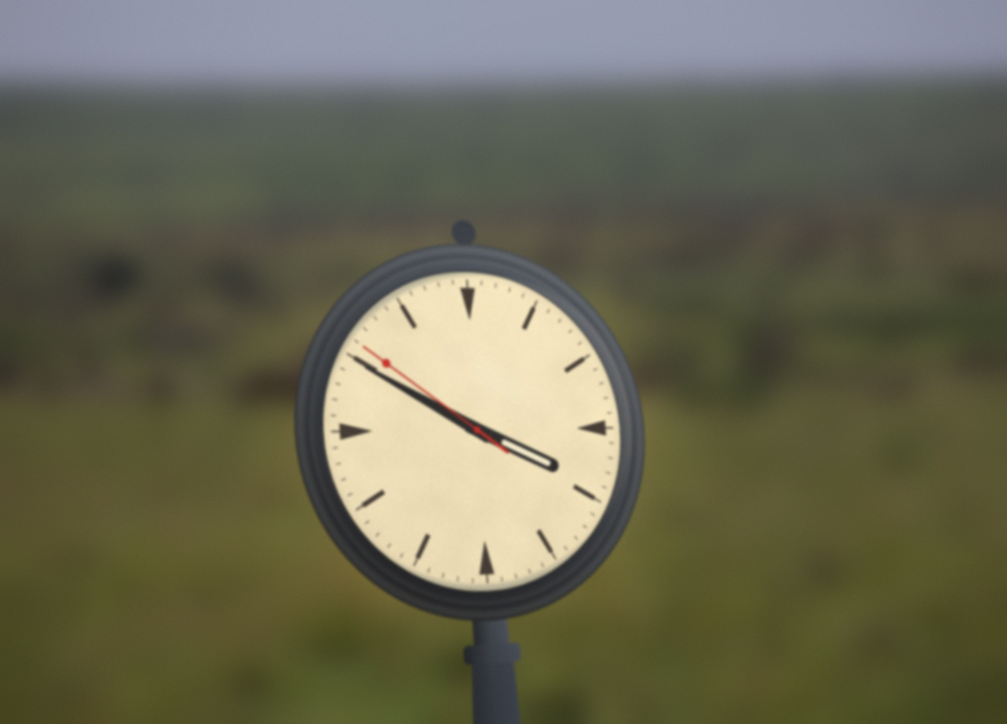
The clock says 3,49,51
